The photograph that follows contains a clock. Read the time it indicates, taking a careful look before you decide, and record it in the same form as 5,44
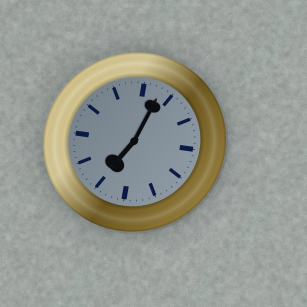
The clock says 7,03
